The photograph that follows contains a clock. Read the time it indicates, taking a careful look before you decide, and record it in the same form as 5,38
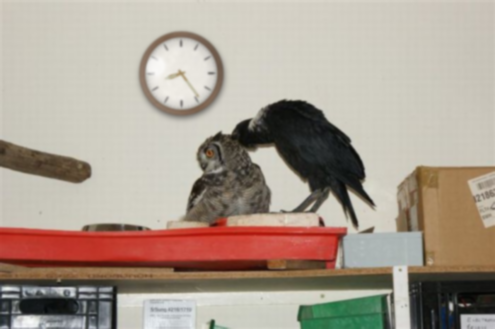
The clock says 8,24
